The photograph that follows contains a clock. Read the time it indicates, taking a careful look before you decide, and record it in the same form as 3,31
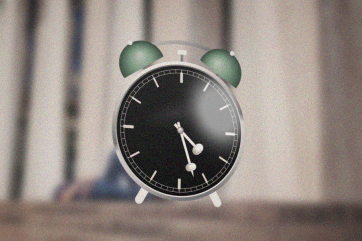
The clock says 4,27
